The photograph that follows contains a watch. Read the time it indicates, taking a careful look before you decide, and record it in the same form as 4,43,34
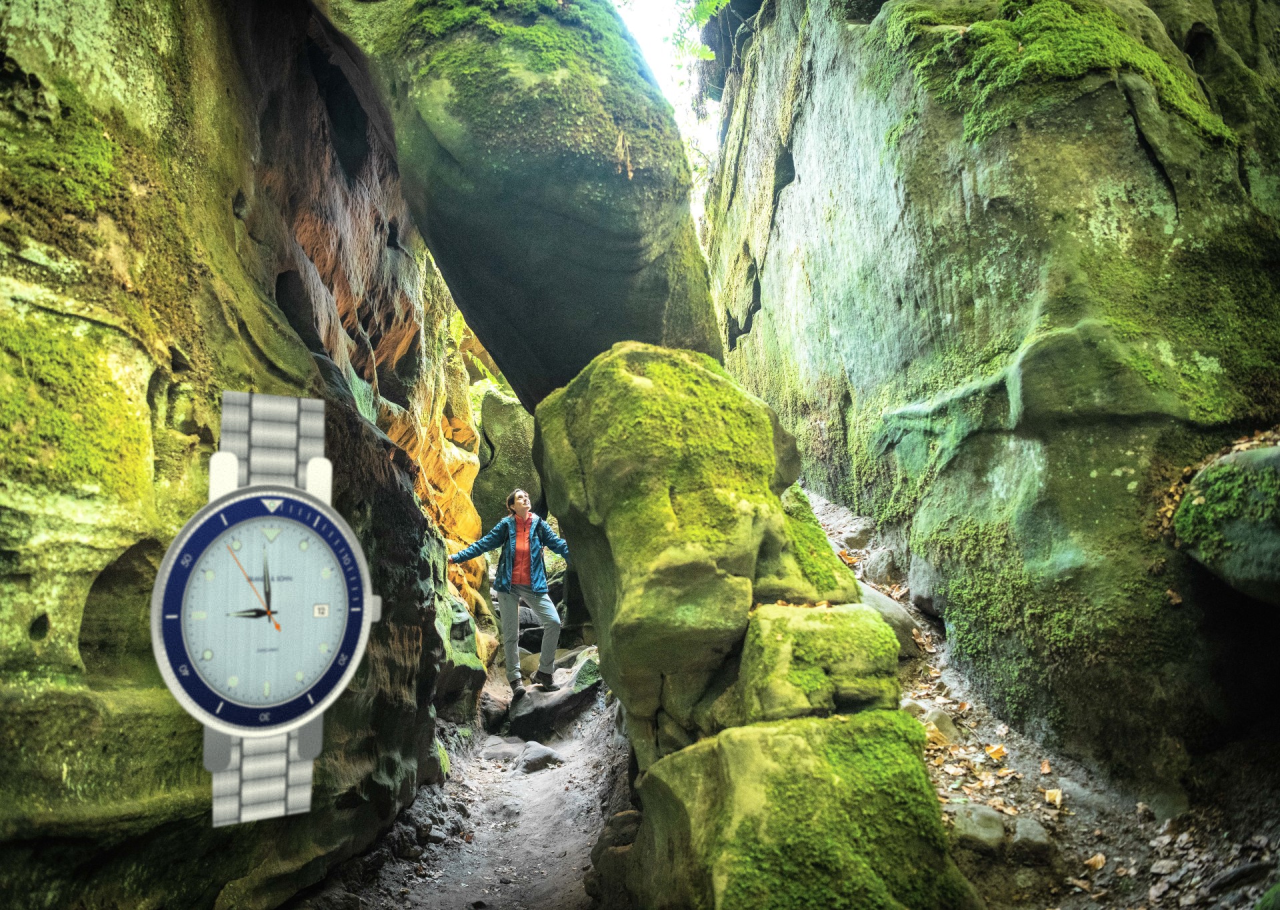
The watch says 8,58,54
